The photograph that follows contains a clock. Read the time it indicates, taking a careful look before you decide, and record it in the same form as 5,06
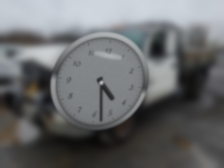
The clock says 4,28
